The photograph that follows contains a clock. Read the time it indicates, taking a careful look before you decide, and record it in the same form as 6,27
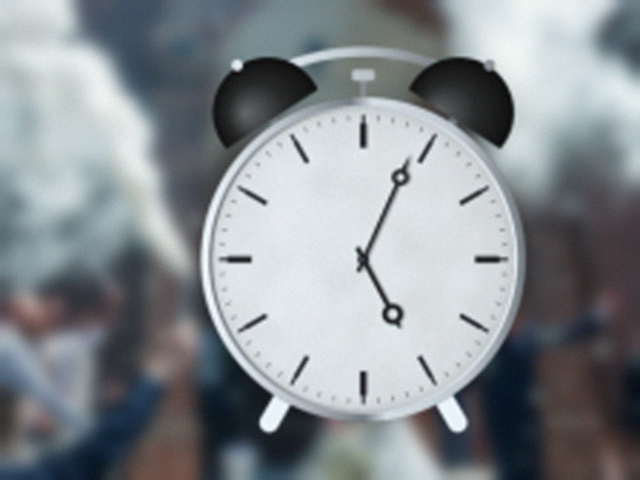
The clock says 5,04
